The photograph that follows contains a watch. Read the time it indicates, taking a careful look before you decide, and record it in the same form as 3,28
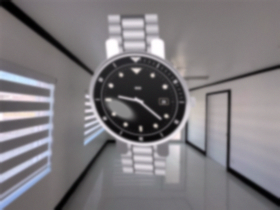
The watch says 9,22
